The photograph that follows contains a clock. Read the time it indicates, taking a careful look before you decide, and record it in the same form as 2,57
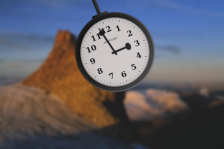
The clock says 2,58
